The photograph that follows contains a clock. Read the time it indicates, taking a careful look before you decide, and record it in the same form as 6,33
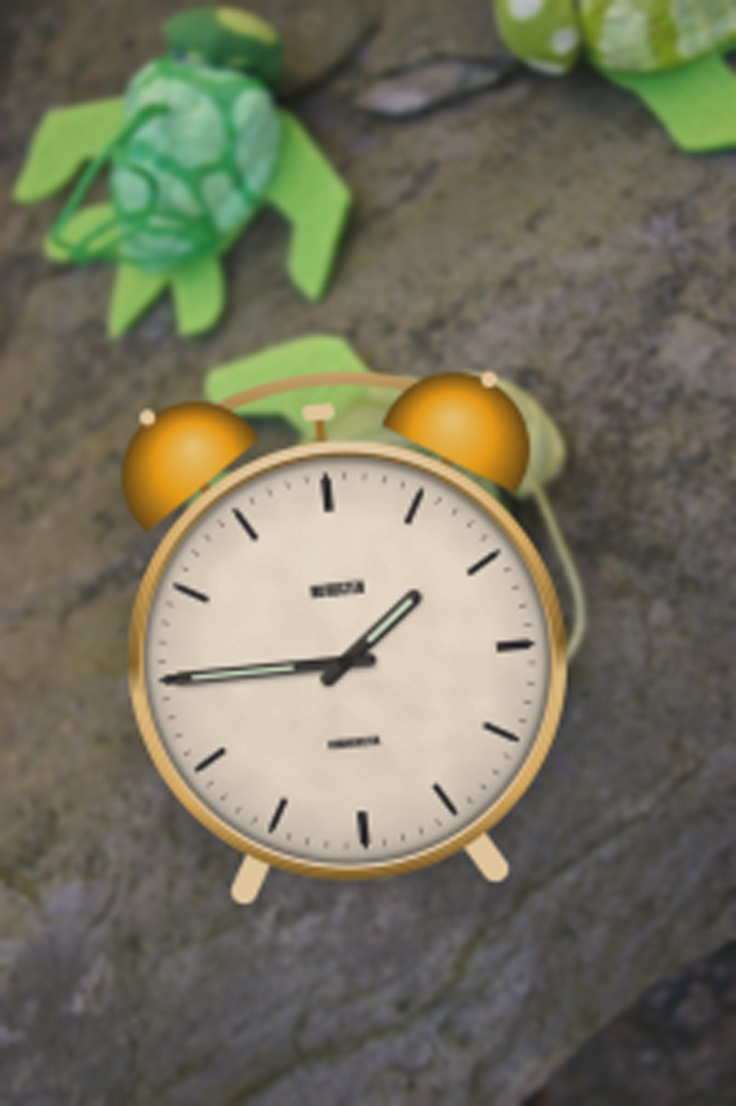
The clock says 1,45
